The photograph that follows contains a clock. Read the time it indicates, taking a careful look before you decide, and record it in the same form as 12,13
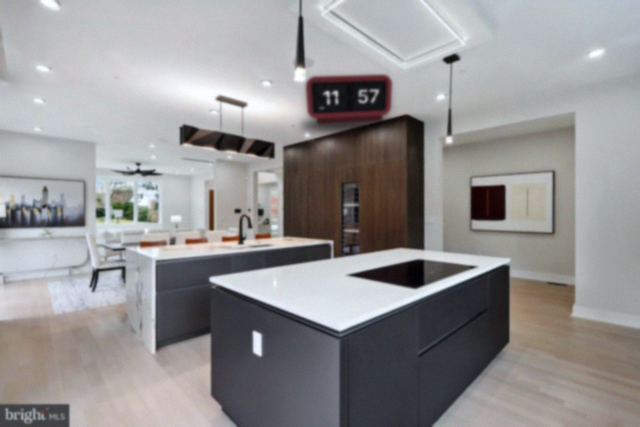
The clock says 11,57
